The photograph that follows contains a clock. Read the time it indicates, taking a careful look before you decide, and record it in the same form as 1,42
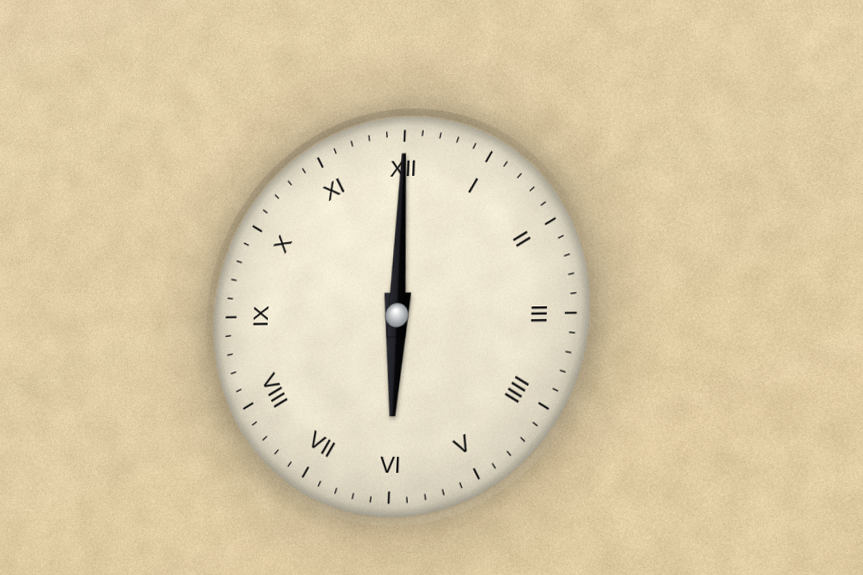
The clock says 6,00
